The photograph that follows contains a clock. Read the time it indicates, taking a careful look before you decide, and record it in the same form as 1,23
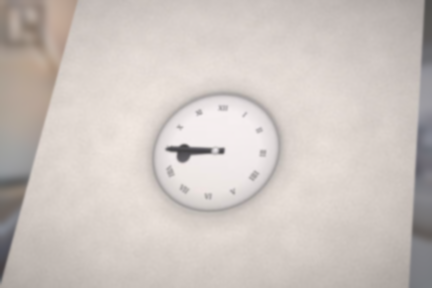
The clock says 8,45
